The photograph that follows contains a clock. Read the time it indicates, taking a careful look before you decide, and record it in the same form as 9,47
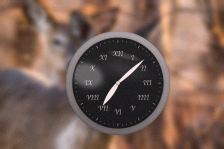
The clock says 7,08
